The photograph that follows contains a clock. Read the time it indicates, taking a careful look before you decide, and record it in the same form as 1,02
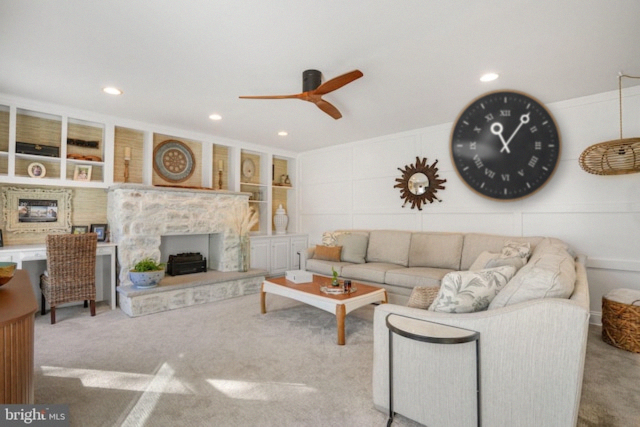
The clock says 11,06
